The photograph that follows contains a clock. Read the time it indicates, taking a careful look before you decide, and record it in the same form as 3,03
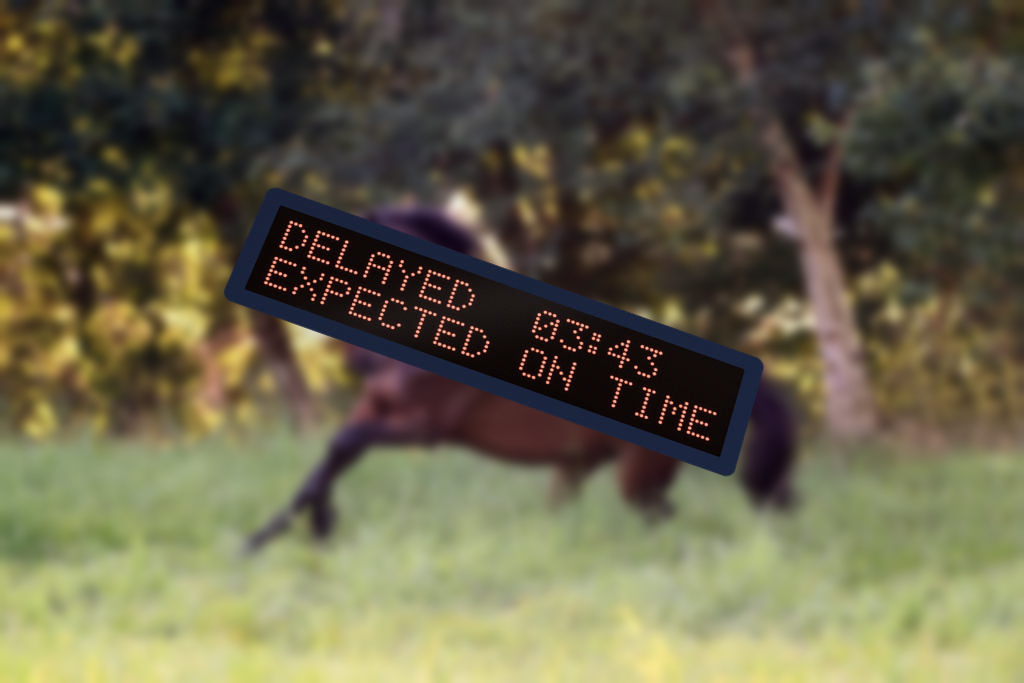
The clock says 3,43
